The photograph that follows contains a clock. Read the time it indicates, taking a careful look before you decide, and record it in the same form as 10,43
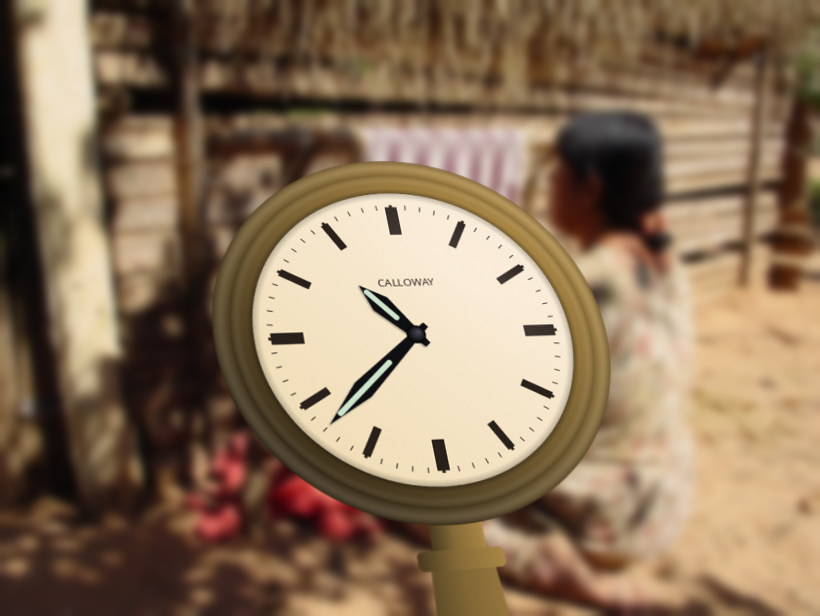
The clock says 10,38
